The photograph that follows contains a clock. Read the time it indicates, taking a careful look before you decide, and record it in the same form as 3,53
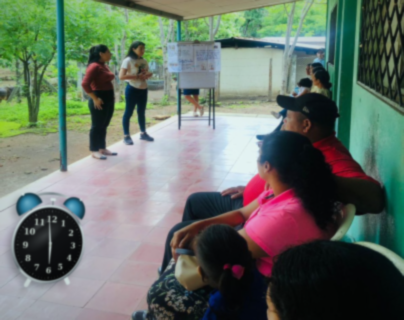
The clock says 5,59
